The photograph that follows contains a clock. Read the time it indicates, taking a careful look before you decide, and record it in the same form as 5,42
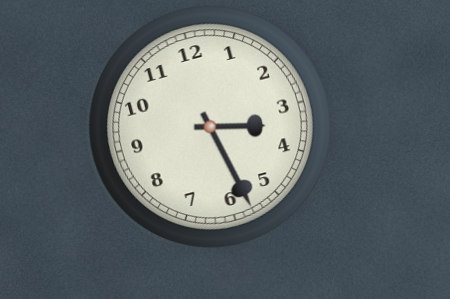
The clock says 3,28
